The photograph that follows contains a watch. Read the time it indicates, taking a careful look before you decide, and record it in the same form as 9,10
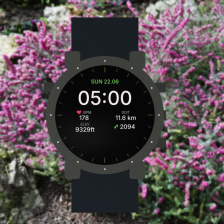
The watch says 5,00
